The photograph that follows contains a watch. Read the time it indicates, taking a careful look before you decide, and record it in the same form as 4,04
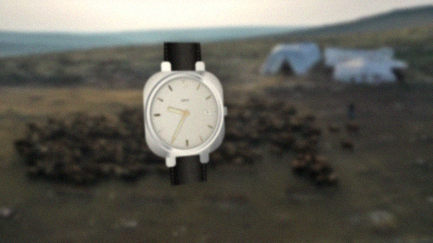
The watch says 9,35
